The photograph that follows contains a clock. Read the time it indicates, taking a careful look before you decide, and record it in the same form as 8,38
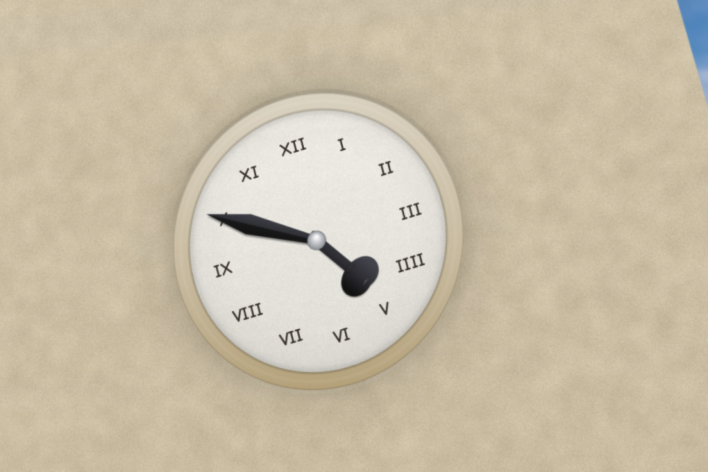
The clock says 4,50
